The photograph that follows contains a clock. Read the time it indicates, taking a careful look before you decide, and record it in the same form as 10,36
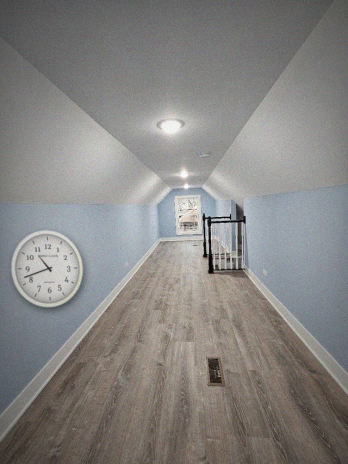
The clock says 10,42
